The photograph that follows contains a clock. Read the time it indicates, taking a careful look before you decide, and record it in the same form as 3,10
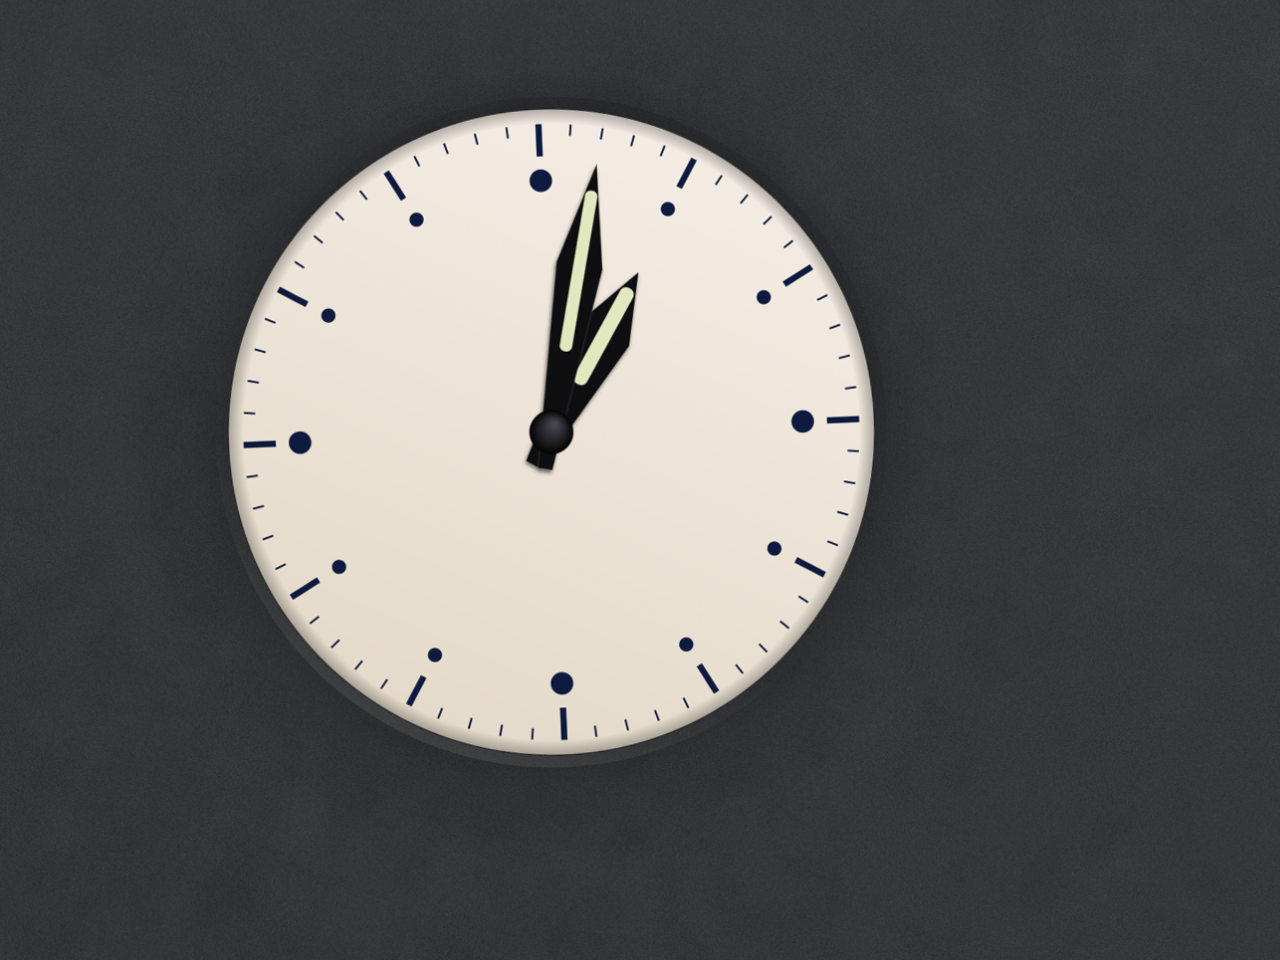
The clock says 1,02
